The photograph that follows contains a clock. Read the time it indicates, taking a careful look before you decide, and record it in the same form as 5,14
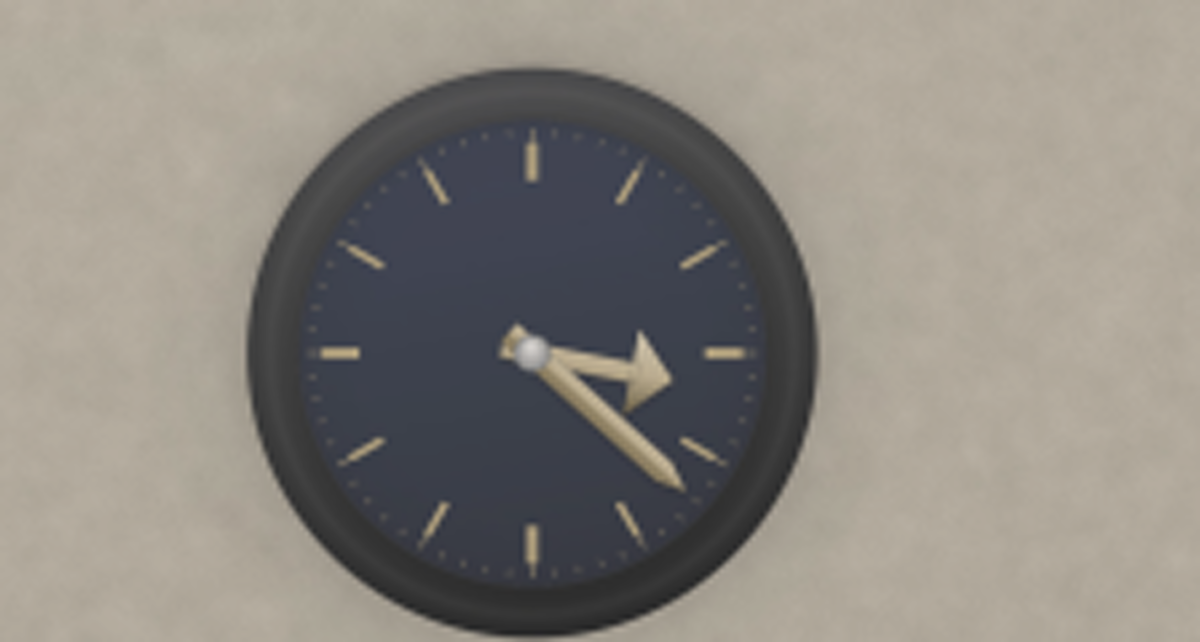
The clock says 3,22
